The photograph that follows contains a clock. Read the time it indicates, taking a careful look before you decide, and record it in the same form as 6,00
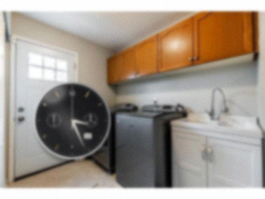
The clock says 3,26
